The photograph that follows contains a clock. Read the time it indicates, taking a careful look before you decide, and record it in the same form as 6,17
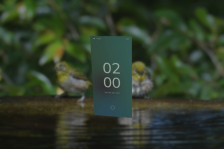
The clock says 2,00
